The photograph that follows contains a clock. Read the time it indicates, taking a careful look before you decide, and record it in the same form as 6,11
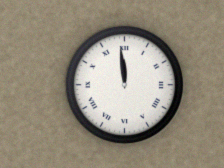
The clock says 11,59
